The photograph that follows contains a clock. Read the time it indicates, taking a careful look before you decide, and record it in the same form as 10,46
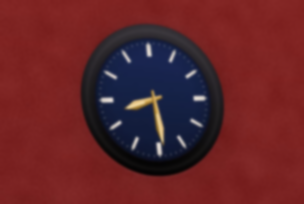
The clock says 8,29
